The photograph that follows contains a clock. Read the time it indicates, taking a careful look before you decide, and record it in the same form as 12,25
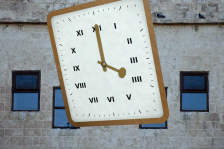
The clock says 4,00
